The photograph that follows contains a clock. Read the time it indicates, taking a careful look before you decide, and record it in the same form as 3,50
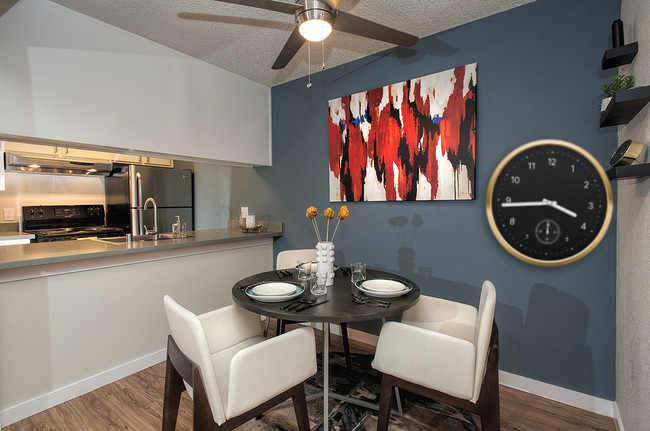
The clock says 3,44
